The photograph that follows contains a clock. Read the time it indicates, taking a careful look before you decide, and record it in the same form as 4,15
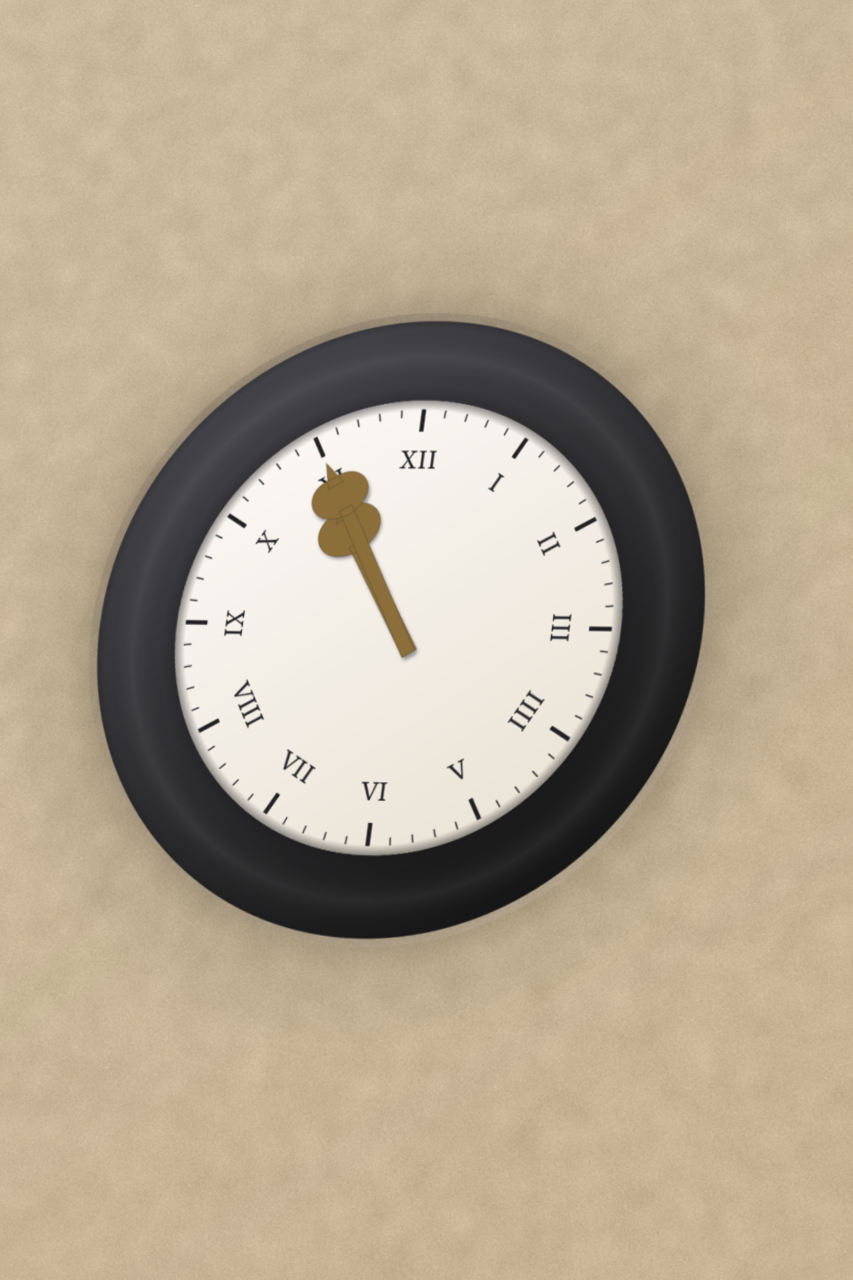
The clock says 10,55
